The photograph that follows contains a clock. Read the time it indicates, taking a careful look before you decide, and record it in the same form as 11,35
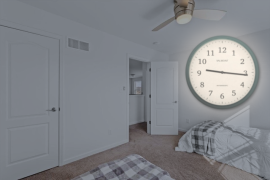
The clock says 9,16
